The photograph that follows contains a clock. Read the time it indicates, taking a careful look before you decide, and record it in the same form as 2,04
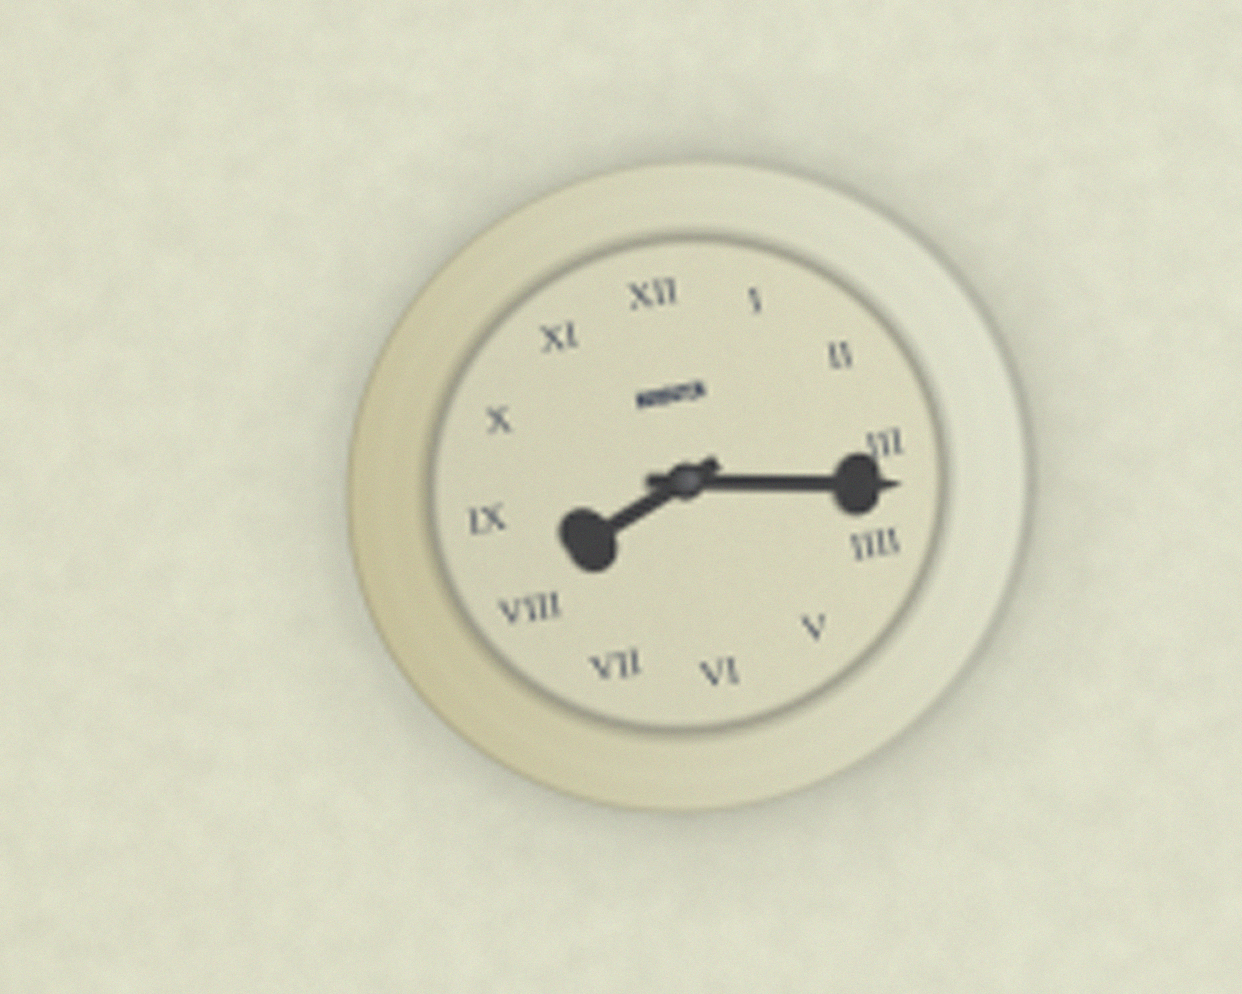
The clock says 8,17
